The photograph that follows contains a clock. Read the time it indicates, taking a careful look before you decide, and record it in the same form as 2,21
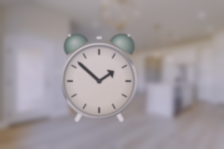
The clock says 1,52
